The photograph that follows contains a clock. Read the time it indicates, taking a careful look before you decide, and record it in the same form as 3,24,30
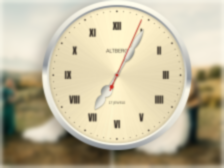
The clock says 7,05,04
